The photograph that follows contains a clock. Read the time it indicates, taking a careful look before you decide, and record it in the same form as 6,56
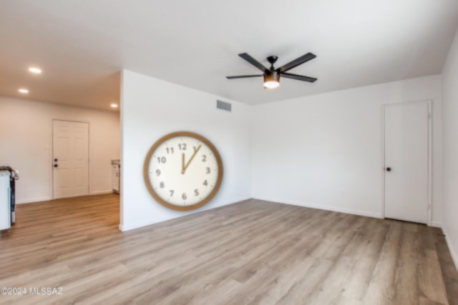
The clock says 12,06
